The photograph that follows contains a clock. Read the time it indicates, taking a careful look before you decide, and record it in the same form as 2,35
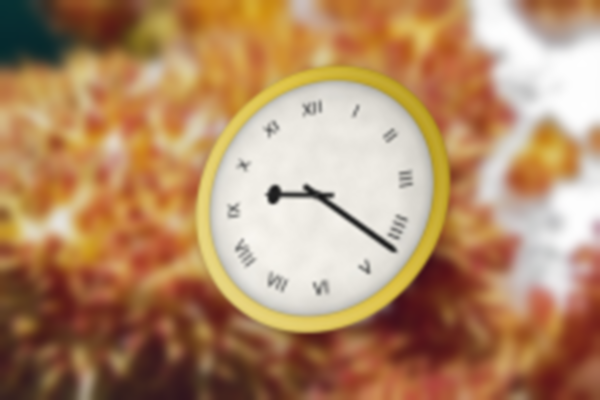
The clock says 9,22
